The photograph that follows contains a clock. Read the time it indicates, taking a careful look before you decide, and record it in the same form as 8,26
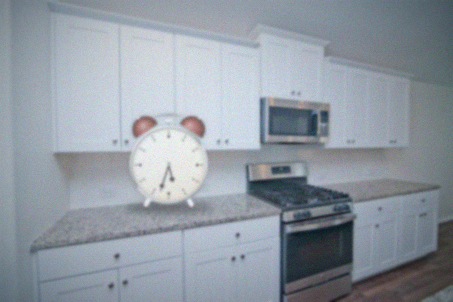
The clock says 5,33
